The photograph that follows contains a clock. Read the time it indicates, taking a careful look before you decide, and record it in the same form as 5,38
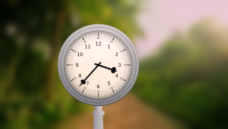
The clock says 3,37
